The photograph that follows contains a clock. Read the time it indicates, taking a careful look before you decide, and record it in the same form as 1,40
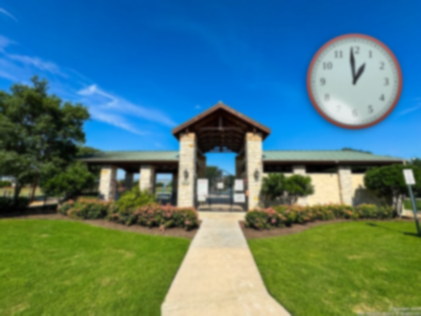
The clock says 12,59
